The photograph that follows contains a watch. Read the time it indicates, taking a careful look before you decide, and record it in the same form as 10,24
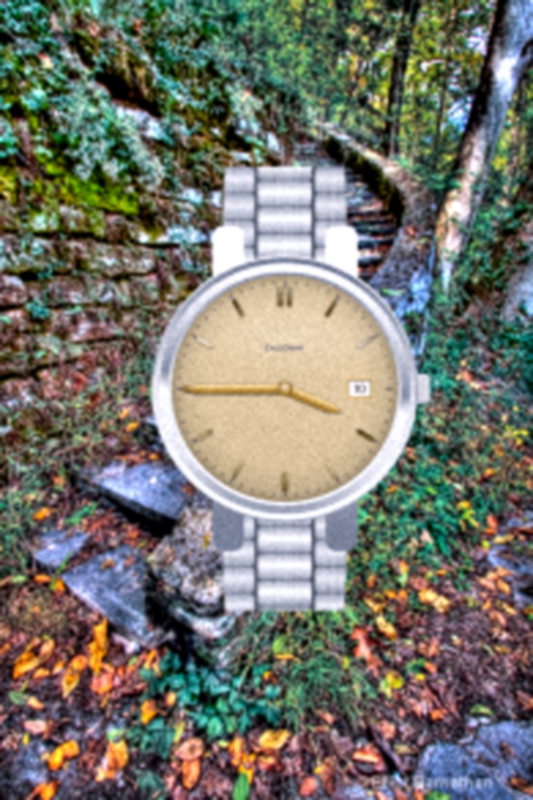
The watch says 3,45
